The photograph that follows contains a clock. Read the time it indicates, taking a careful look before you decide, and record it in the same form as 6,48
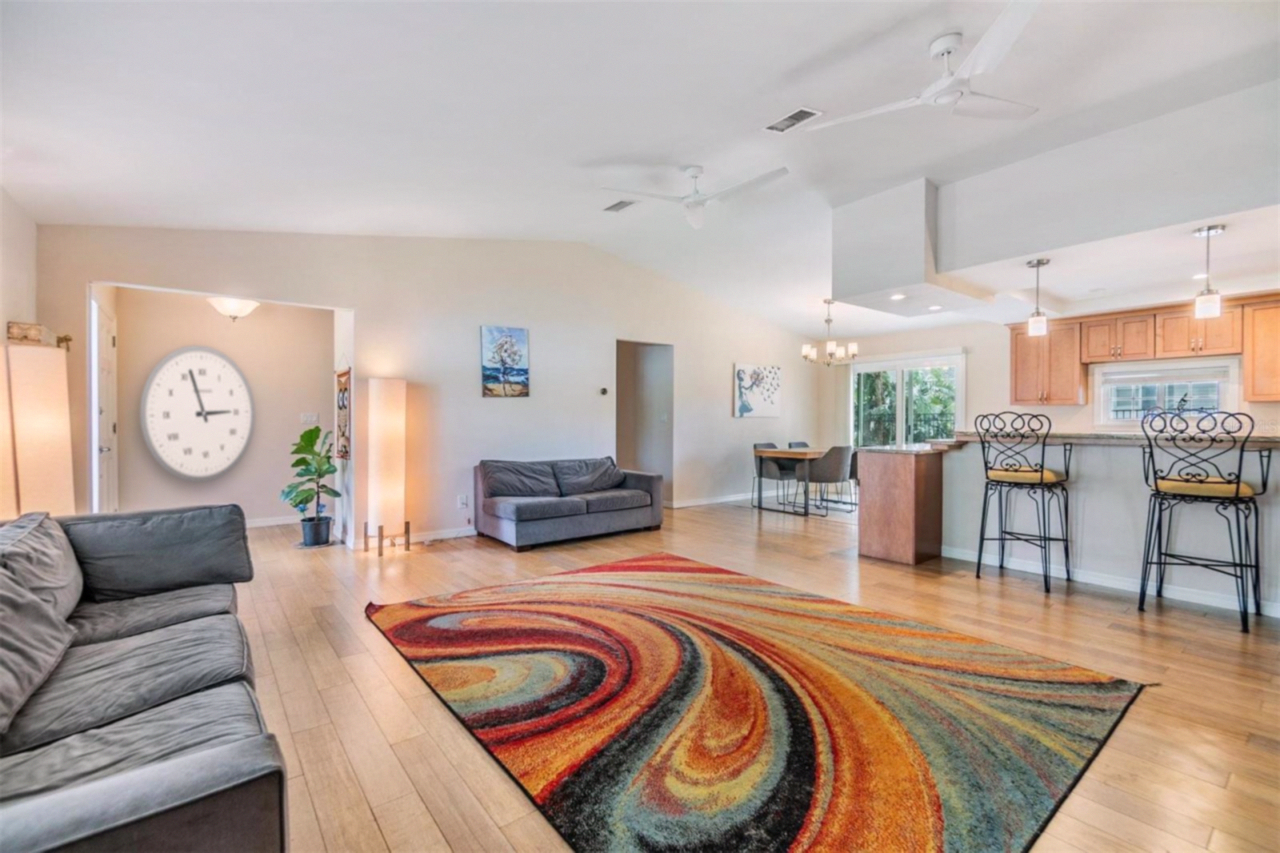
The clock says 2,57
